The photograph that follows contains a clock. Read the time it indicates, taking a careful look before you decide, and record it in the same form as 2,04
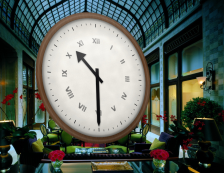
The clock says 10,30
